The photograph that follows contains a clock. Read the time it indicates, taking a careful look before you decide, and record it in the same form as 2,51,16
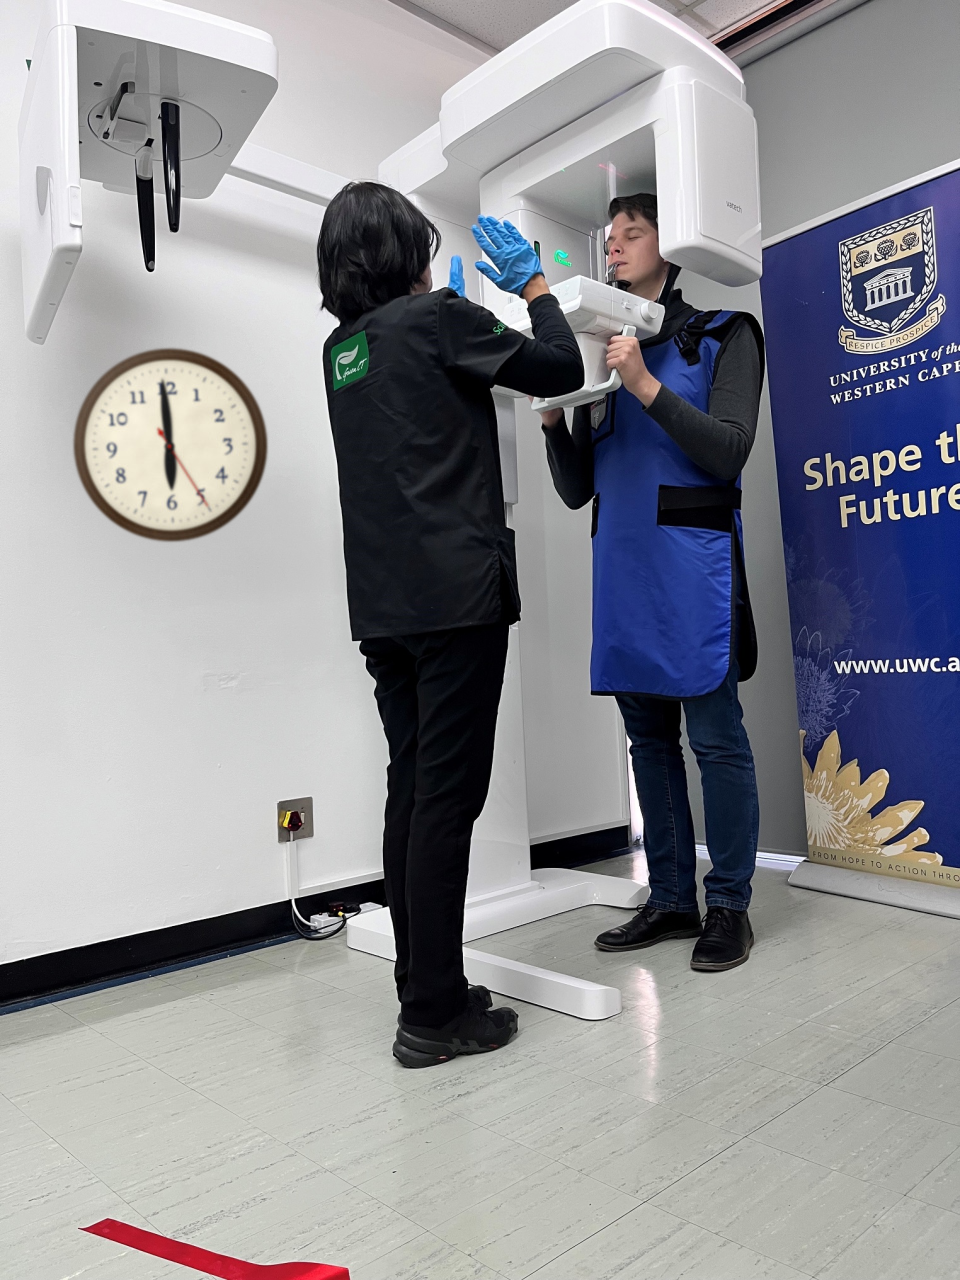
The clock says 5,59,25
